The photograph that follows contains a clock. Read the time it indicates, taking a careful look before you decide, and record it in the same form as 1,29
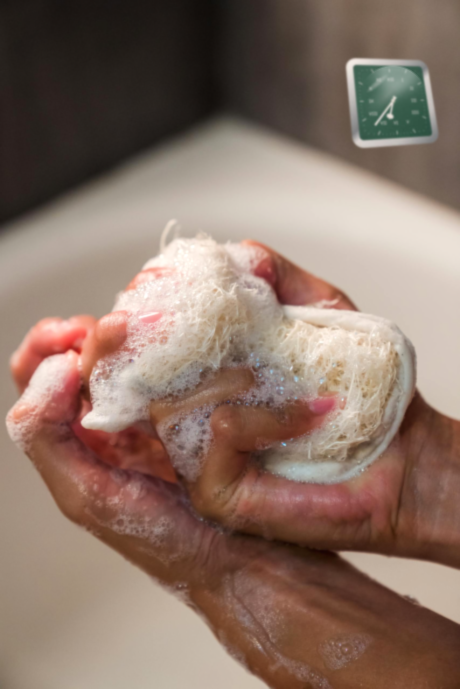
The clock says 6,37
